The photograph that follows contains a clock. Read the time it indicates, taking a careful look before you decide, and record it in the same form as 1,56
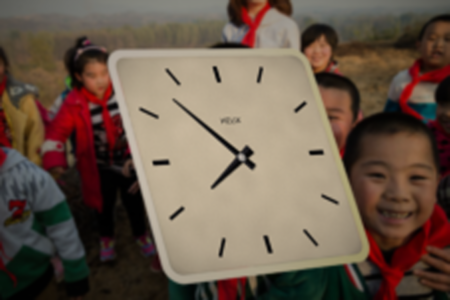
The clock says 7,53
